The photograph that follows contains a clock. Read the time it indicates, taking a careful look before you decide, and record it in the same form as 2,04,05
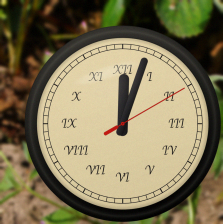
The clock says 12,03,10
